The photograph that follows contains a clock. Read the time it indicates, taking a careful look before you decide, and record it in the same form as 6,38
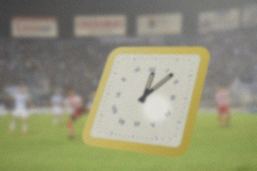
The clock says 12,07
